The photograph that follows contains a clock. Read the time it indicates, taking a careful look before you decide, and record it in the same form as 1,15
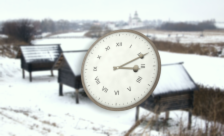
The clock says 3,11
